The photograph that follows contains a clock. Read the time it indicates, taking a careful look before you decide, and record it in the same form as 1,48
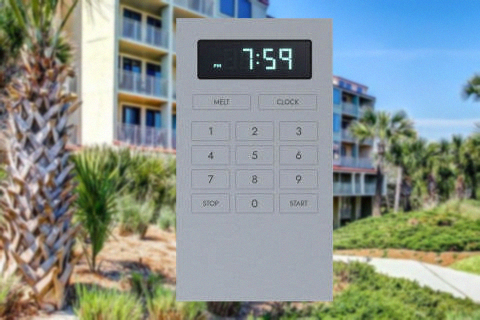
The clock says 7,59
